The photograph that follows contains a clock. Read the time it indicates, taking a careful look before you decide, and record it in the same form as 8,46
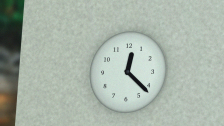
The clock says 12,22
